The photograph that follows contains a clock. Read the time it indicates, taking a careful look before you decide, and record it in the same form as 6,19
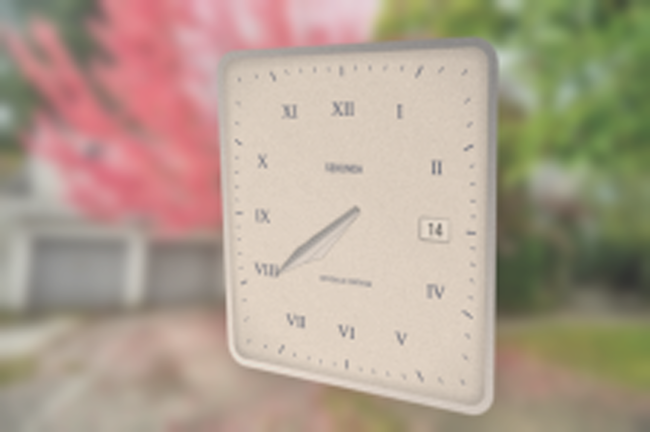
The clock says 7,39
